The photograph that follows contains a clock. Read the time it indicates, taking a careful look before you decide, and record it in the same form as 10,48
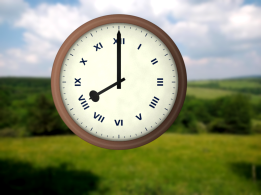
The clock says 8,00
